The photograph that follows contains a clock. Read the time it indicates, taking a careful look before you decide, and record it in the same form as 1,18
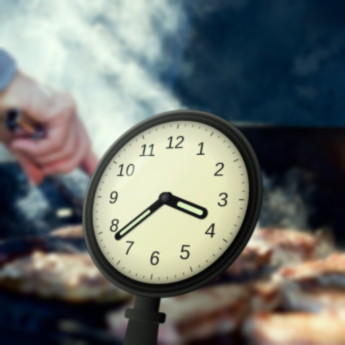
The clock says 3,38
